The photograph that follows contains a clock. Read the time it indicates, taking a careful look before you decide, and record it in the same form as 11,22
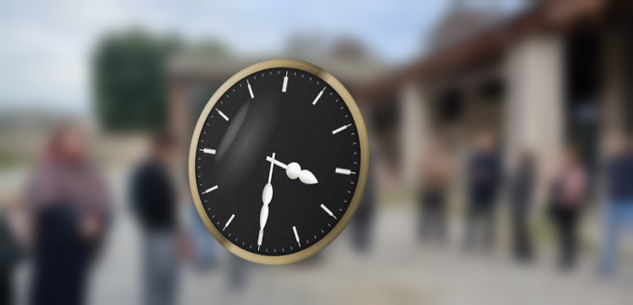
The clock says 3,30
